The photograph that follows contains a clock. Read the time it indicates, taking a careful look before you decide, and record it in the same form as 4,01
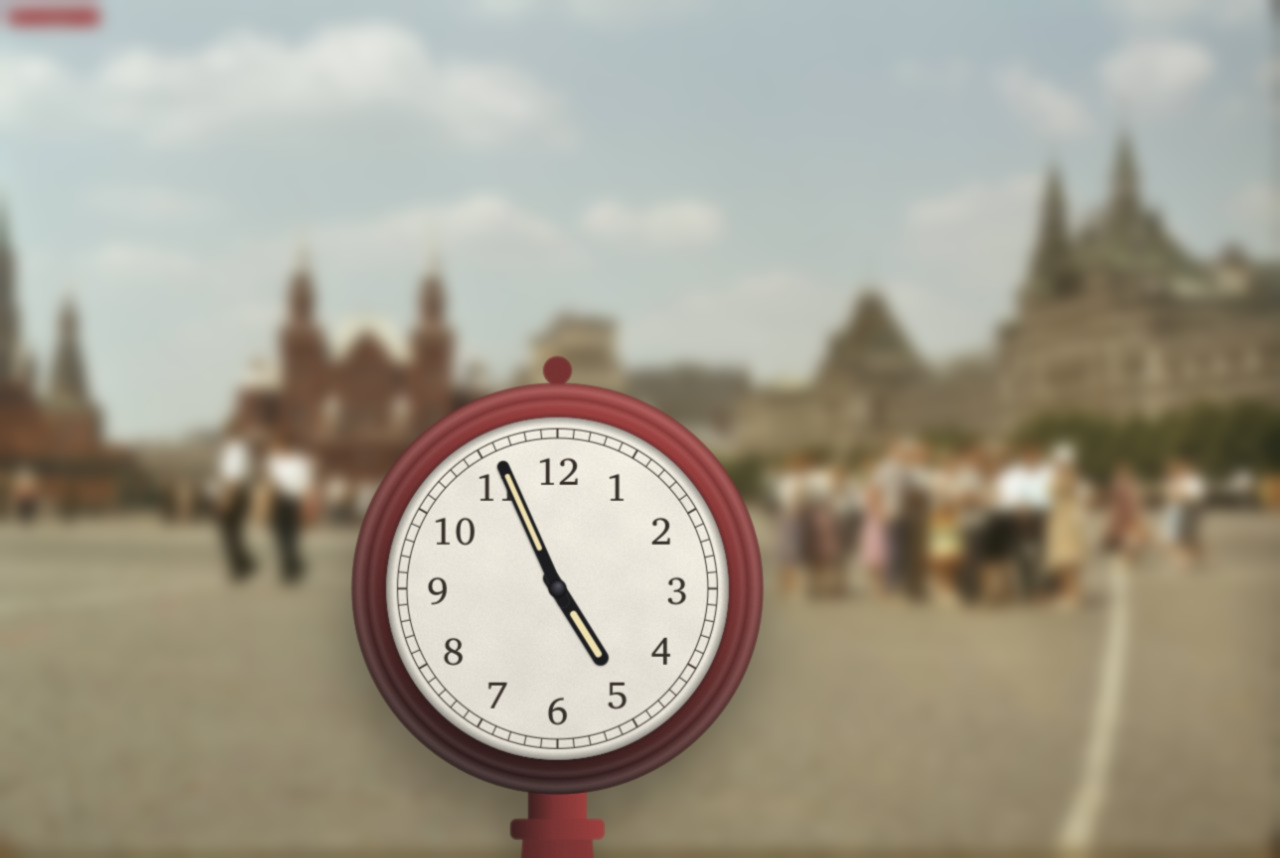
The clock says 4,56
